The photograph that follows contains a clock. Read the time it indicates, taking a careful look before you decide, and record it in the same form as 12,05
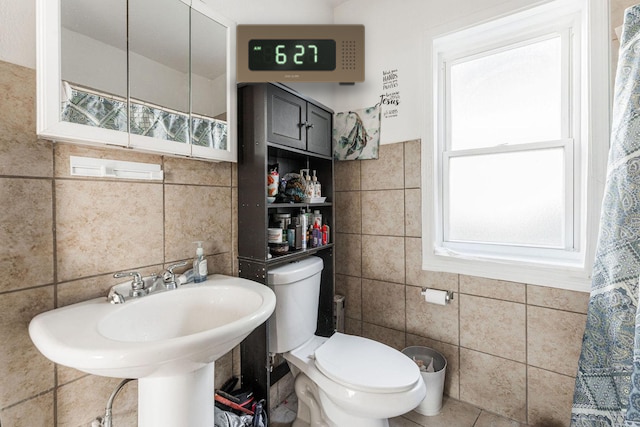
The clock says 6,27
